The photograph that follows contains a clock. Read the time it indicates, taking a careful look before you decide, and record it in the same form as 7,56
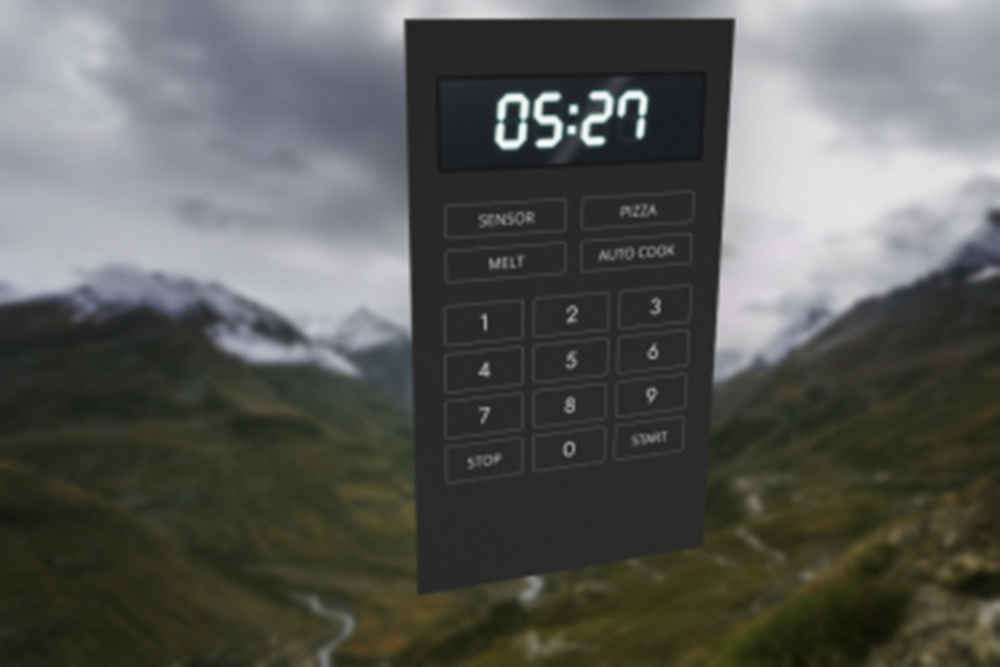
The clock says 5,27
